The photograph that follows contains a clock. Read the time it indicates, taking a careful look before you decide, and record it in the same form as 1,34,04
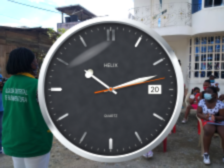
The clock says 10,12,13
